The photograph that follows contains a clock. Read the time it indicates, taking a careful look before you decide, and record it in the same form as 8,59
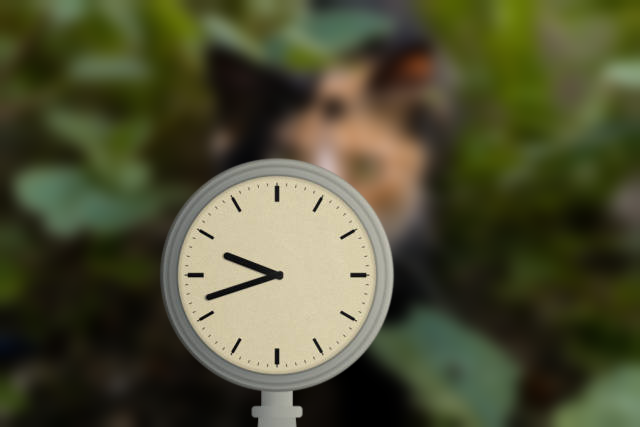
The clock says 9,42
